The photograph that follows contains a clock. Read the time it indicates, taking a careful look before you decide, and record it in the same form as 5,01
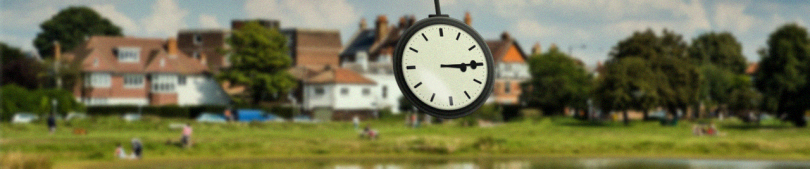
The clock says 3,15
